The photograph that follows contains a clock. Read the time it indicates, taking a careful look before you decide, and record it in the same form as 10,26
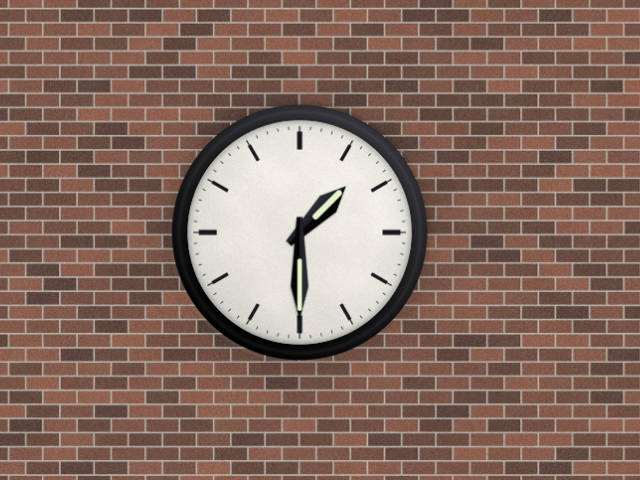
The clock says 1,30
